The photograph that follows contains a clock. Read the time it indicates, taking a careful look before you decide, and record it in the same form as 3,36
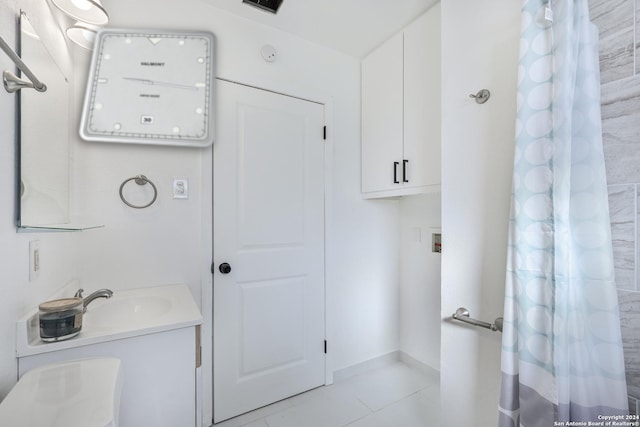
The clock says 9,16
